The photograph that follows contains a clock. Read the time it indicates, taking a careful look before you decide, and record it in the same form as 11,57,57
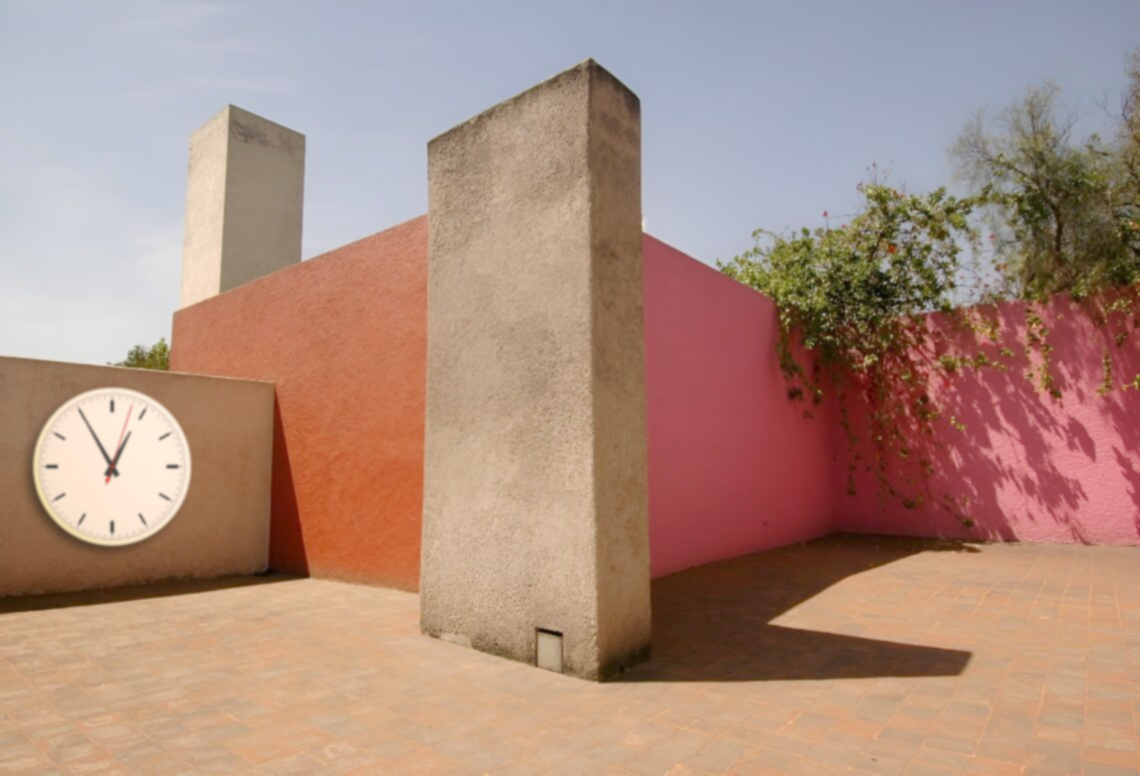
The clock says 12,55,03
